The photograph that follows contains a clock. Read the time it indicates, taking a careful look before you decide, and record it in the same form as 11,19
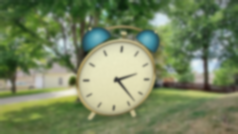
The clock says 2,23
